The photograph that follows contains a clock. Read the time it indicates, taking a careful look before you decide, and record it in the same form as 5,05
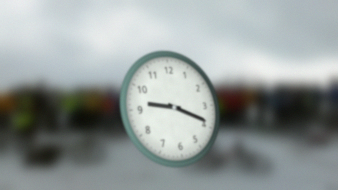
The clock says 9,19
